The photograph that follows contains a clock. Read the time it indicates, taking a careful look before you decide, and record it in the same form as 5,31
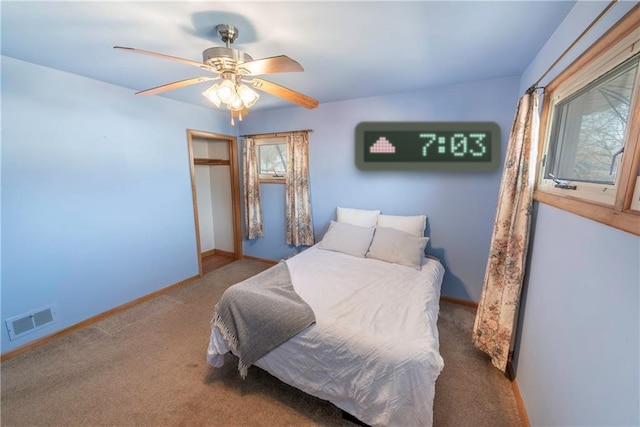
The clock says 7,03
